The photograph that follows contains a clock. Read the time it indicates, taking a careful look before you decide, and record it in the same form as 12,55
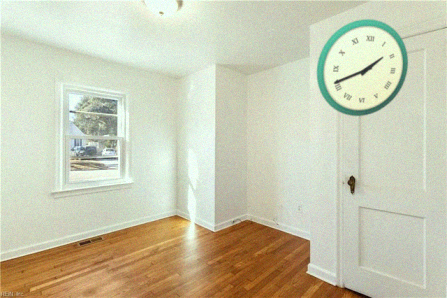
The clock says 1,41
